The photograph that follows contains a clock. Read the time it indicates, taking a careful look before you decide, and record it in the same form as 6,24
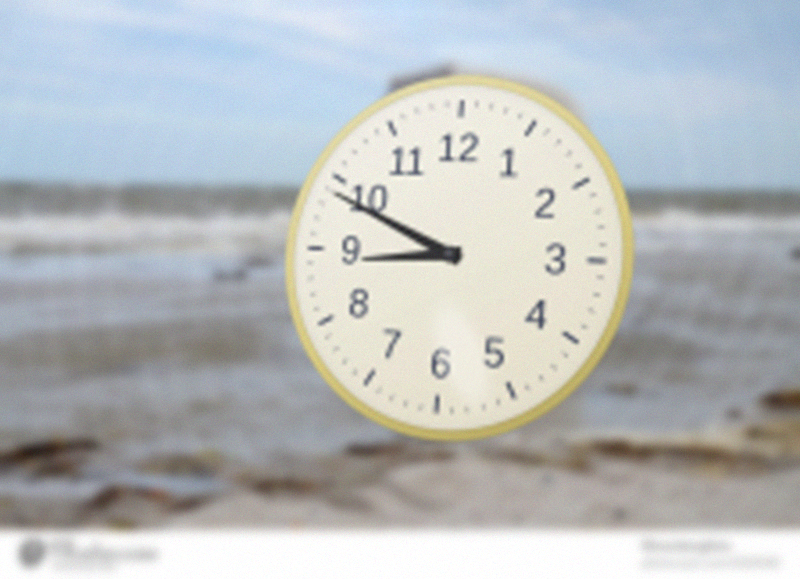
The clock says 8,49
